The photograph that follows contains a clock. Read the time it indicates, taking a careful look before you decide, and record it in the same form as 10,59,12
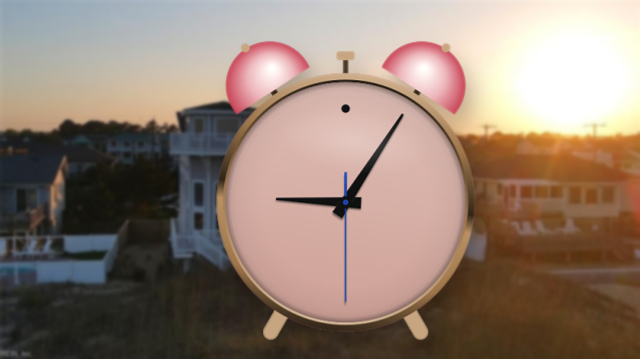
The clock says 9,05,30
